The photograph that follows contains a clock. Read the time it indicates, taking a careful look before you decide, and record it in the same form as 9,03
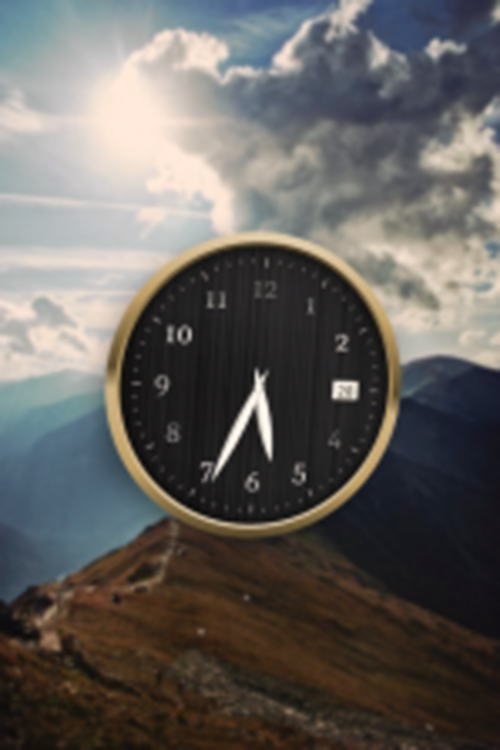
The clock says 5,34
